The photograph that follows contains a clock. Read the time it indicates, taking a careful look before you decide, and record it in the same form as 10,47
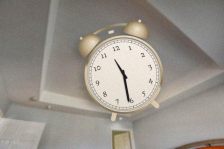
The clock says 11,31
